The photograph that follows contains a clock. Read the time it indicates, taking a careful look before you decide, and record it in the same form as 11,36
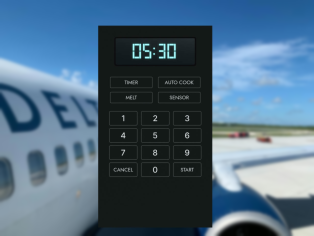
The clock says 5,30
